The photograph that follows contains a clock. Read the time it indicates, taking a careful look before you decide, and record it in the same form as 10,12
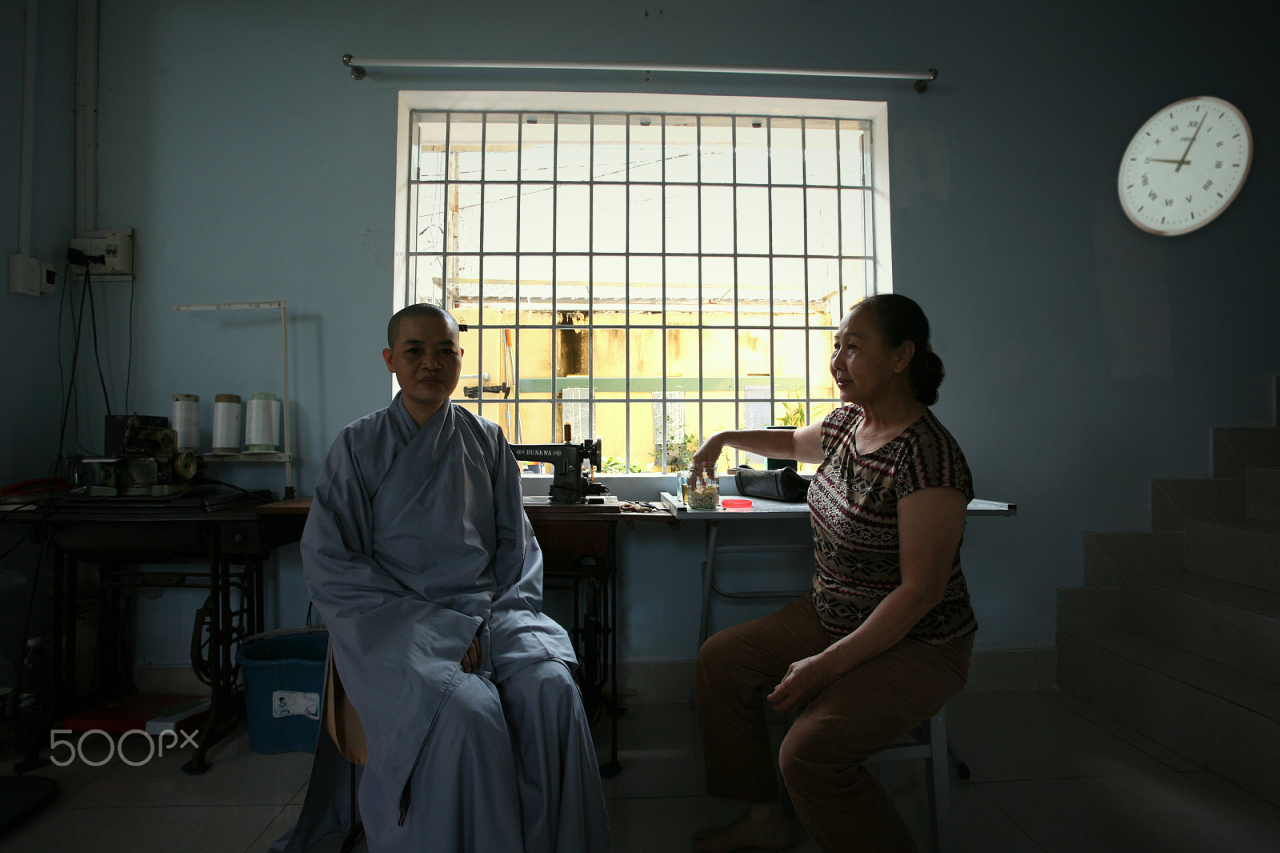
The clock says 9,02
